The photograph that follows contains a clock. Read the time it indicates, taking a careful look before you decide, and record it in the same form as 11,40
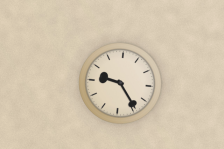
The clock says 9,24
